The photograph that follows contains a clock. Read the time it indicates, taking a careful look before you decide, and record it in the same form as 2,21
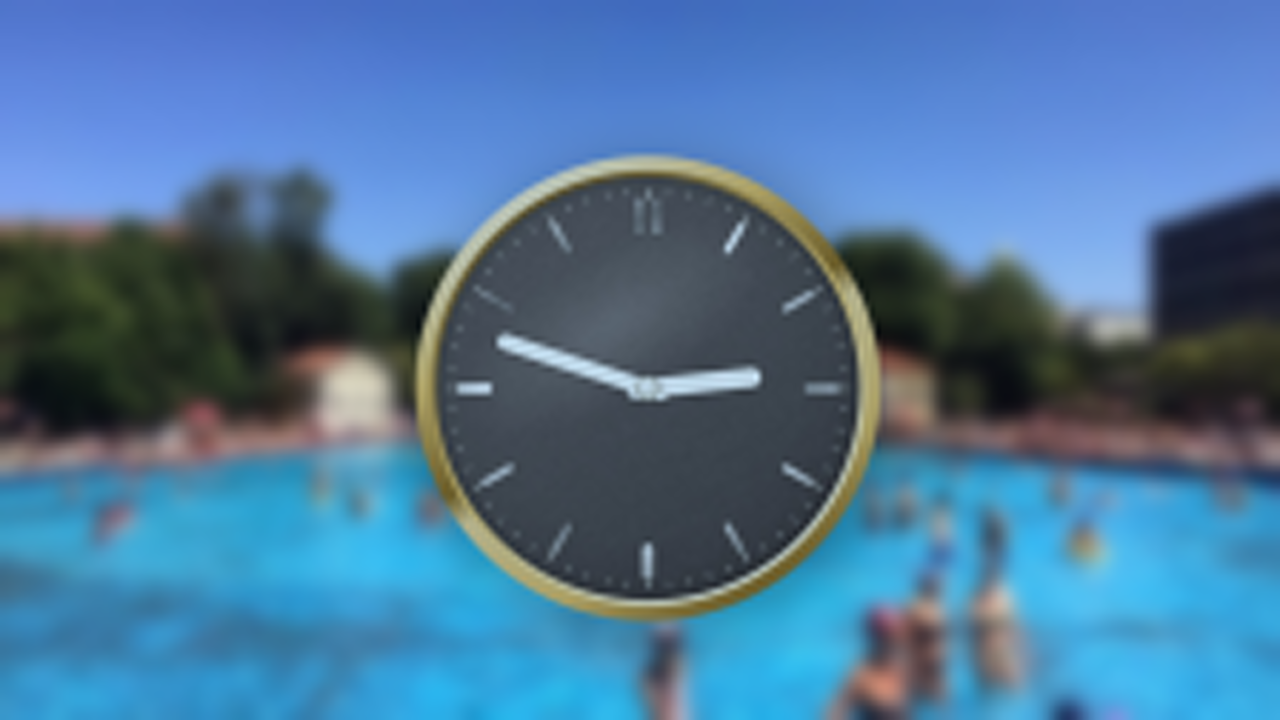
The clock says 2,48
